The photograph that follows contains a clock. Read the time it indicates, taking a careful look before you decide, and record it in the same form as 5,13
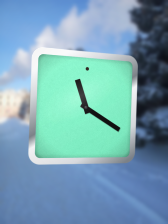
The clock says 11,20
